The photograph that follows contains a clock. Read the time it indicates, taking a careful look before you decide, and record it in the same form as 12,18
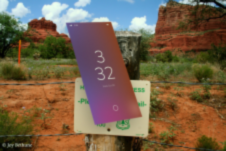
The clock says 3,32
